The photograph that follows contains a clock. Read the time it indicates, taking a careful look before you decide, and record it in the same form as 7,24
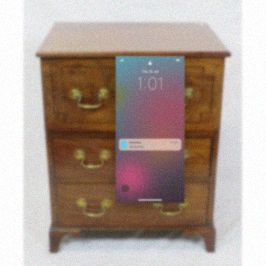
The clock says 1,01
